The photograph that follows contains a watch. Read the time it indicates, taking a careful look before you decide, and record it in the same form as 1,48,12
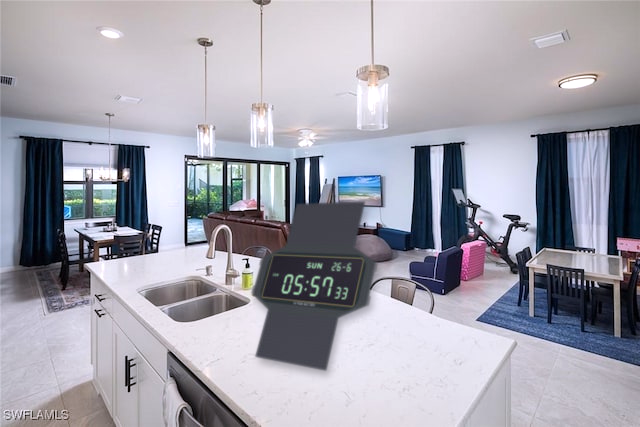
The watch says 5,57,33
